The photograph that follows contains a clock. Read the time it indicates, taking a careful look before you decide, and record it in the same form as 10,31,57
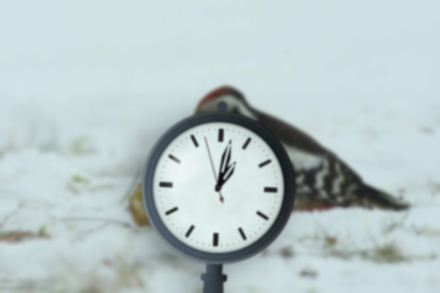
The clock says 1,01,57
